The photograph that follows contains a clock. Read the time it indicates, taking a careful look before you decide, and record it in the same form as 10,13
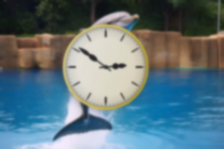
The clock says 2,51
